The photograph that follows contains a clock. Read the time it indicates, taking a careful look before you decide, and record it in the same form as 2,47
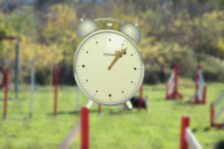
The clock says 1,07
